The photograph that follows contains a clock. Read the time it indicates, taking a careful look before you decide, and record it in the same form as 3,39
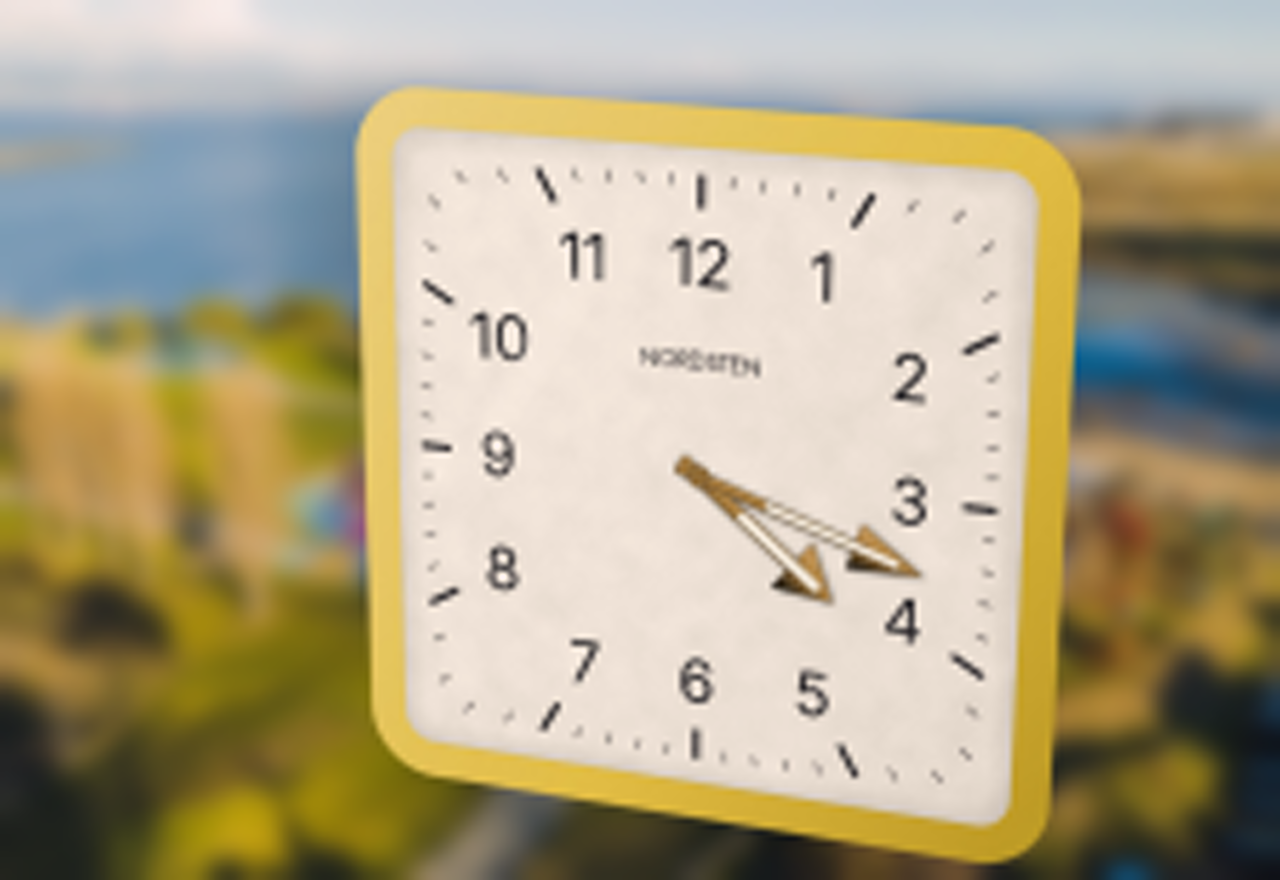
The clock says 4,18
